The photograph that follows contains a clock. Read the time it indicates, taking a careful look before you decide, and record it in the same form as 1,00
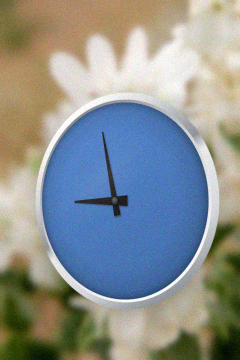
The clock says 8,58
